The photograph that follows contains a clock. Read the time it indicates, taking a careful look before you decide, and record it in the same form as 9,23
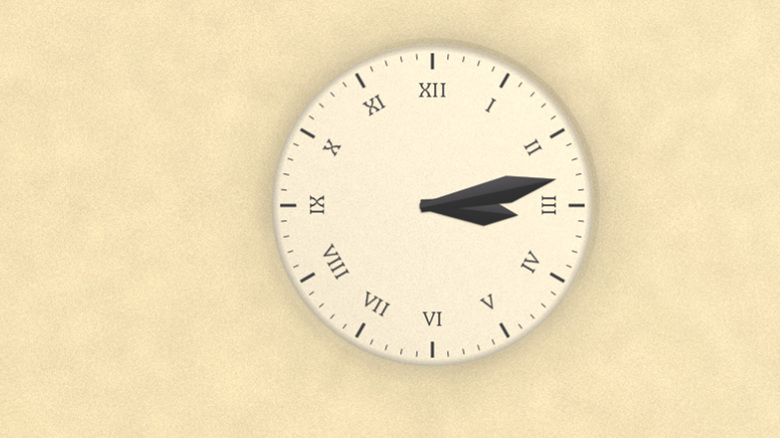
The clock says 3,13
